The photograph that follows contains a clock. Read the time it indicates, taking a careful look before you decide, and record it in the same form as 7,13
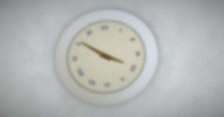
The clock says 3,51
